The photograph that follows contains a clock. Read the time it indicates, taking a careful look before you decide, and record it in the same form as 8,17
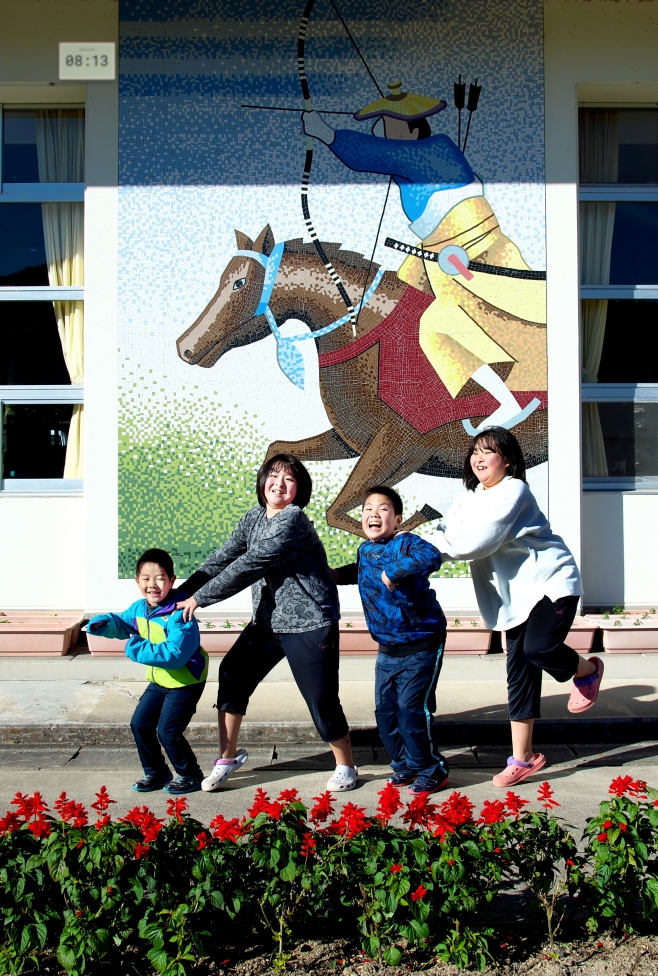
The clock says 8,13
